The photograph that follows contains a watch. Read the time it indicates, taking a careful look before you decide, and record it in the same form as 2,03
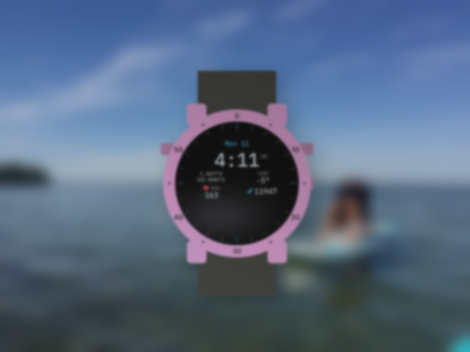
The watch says 4,11
